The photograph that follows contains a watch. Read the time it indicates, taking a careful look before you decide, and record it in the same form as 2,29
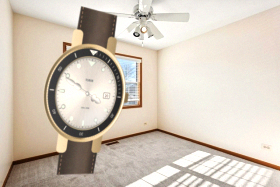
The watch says 3,49
